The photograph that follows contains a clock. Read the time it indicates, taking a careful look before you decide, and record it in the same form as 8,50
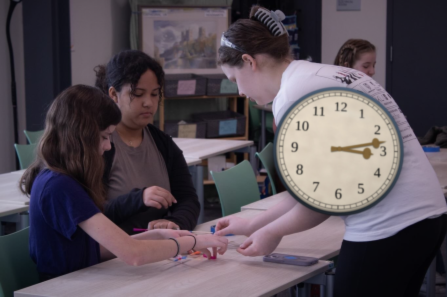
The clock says 3,13
